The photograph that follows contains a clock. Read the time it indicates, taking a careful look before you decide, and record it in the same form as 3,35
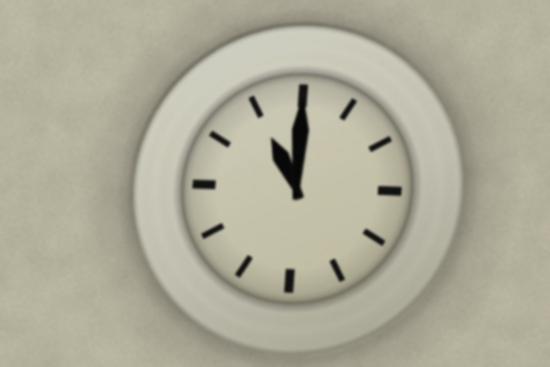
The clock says 11,00
